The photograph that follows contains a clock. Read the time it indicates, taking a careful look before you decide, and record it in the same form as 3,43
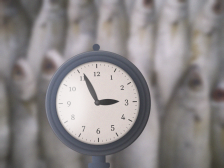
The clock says 2,56
